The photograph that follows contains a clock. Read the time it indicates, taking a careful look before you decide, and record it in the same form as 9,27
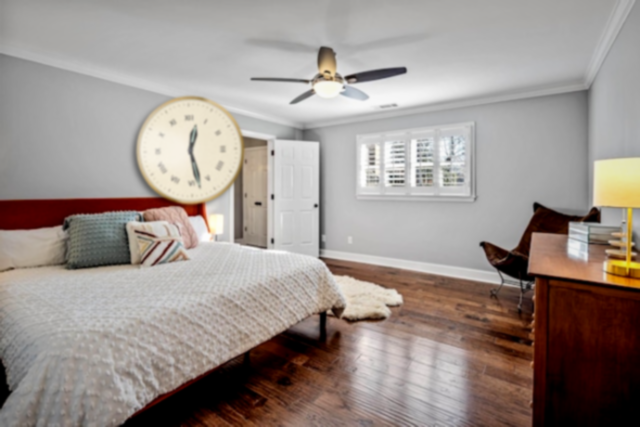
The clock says 12,28
